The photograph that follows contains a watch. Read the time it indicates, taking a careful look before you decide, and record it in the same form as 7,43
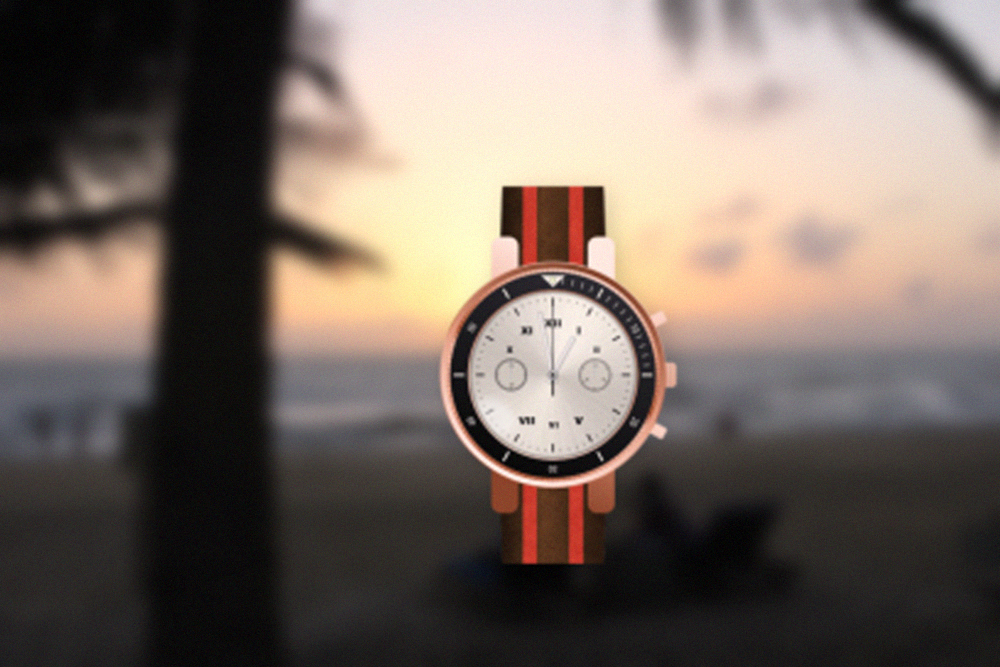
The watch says 12,58
